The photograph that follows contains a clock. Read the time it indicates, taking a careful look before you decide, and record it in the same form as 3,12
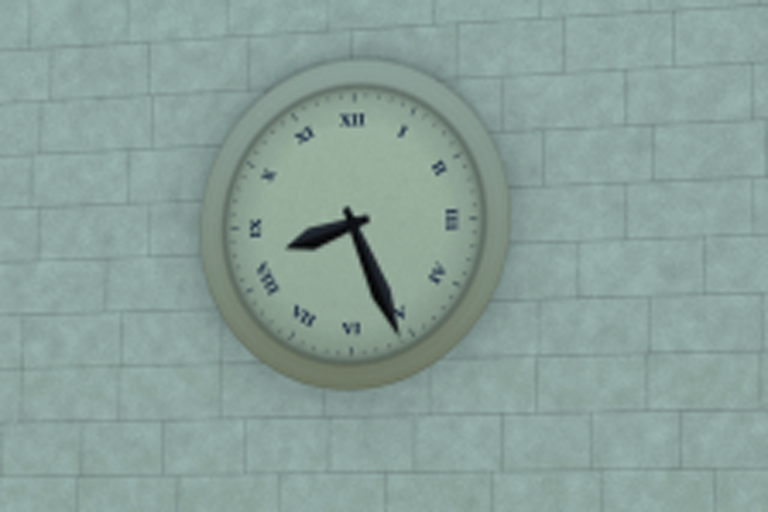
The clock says 8,26
